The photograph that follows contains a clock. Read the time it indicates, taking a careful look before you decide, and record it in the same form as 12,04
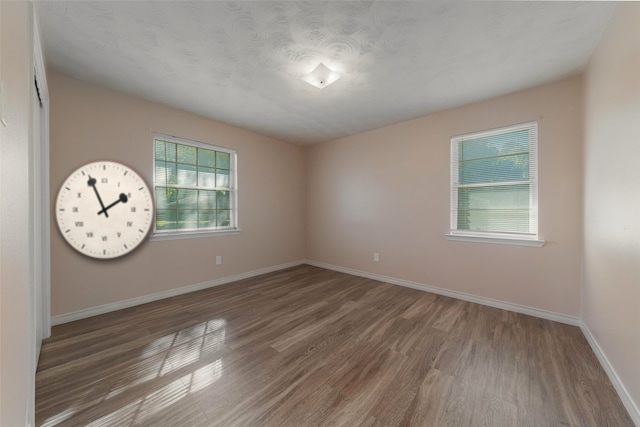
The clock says 1,56
